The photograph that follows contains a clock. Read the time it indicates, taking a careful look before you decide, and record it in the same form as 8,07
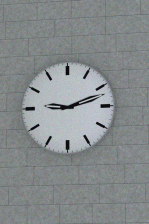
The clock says 9,12
